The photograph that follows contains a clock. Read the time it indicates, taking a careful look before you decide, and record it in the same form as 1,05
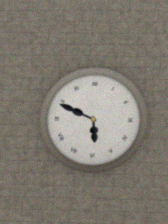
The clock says 5,49
